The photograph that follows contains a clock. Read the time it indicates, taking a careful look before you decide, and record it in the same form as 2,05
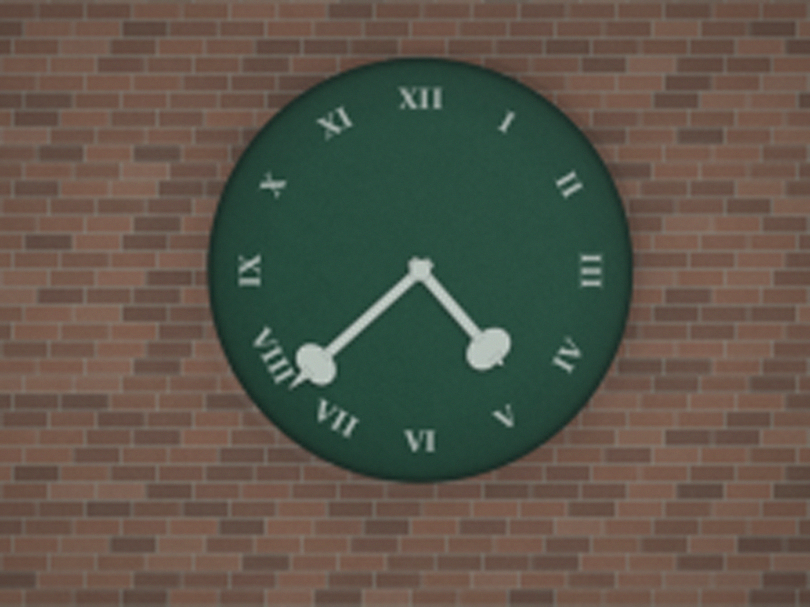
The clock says 4,38
